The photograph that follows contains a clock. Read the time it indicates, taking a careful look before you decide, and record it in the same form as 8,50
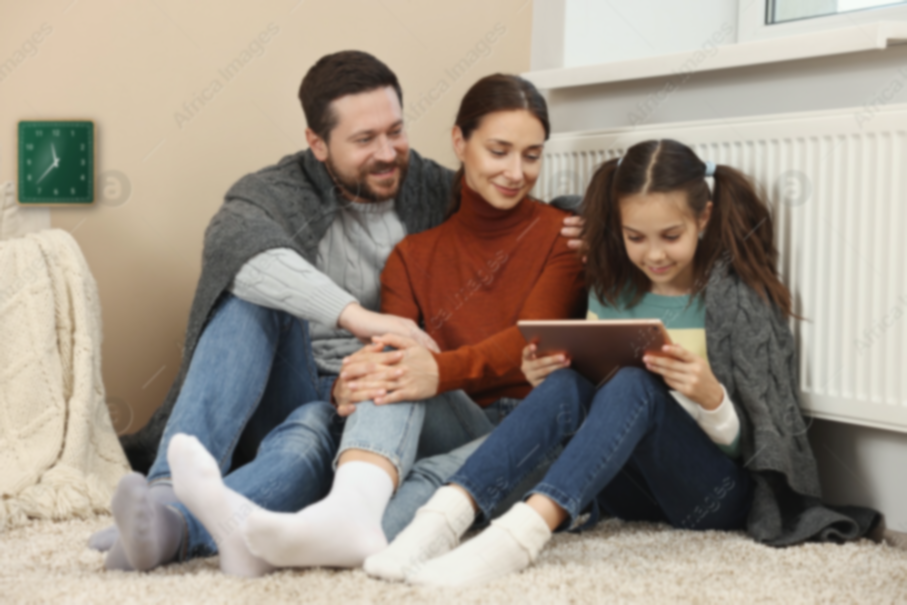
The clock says 11,37
